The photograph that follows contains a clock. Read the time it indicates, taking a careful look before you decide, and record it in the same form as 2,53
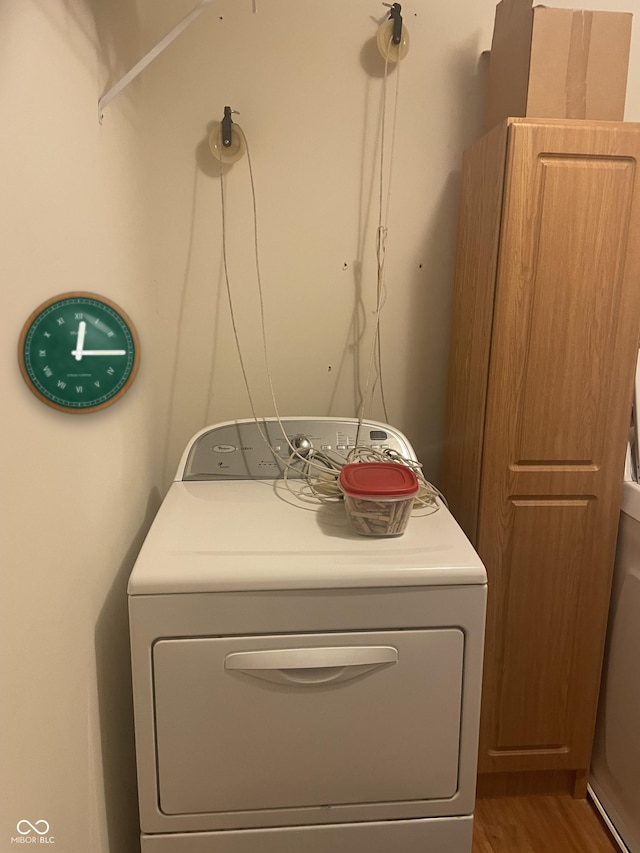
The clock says 12,15
